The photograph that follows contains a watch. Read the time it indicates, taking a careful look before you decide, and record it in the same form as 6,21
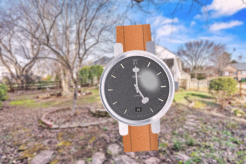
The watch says 5,00
